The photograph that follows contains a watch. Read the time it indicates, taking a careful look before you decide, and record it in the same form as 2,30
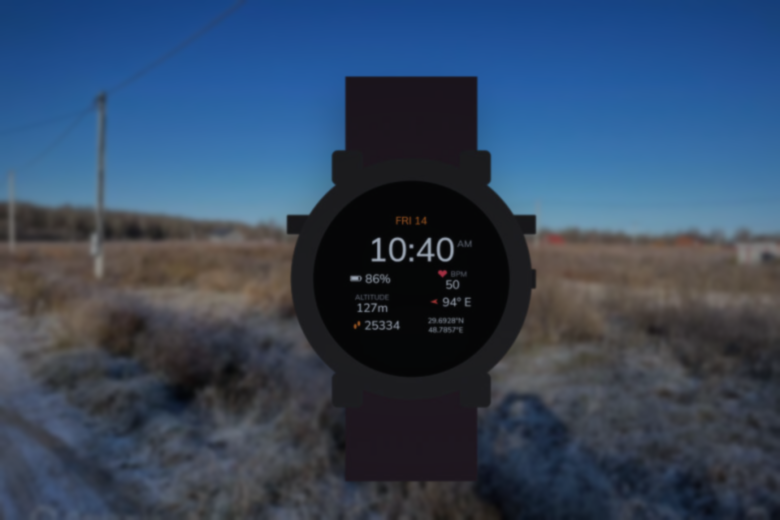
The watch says 10,40
